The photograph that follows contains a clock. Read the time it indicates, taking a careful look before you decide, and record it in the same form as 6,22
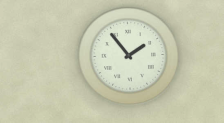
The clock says 1,54
